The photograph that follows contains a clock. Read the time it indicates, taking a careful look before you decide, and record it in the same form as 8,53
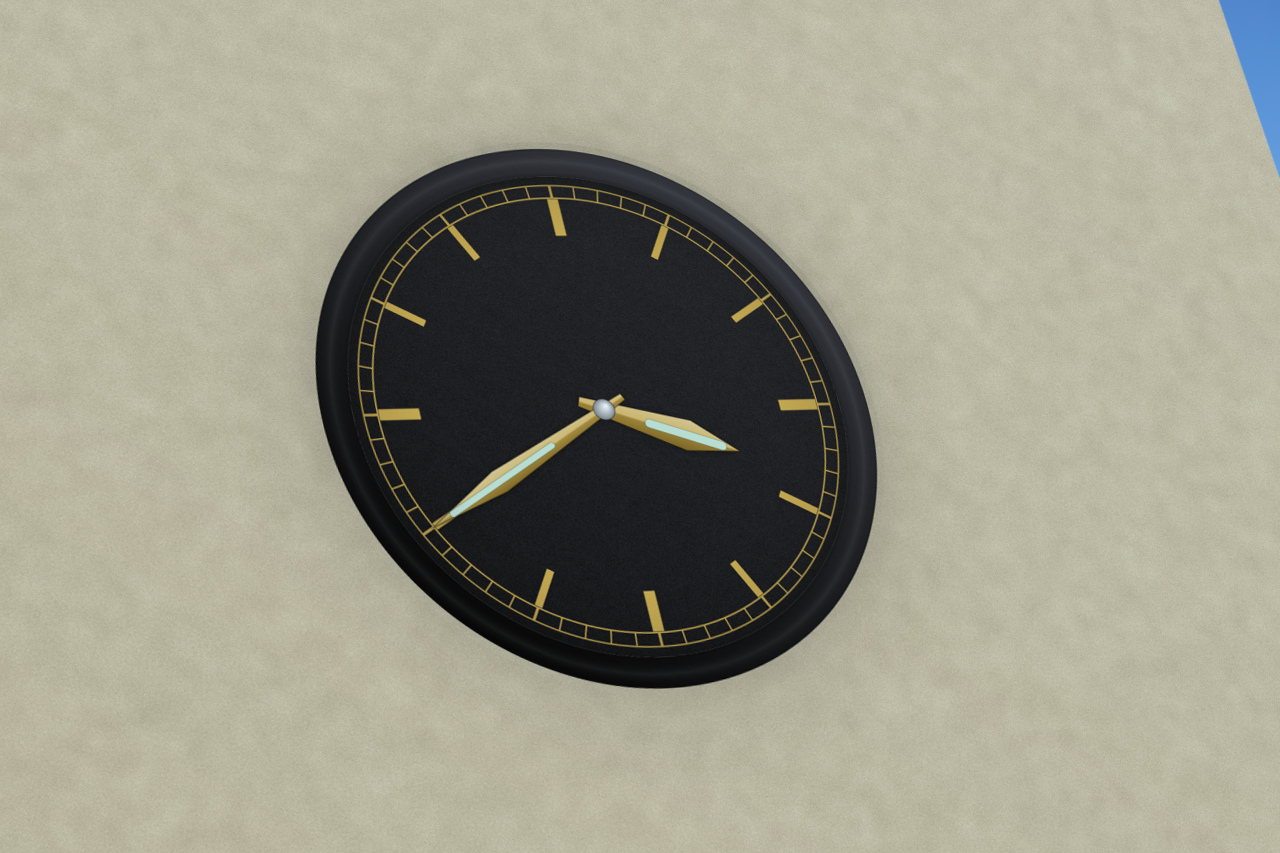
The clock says 3,40
